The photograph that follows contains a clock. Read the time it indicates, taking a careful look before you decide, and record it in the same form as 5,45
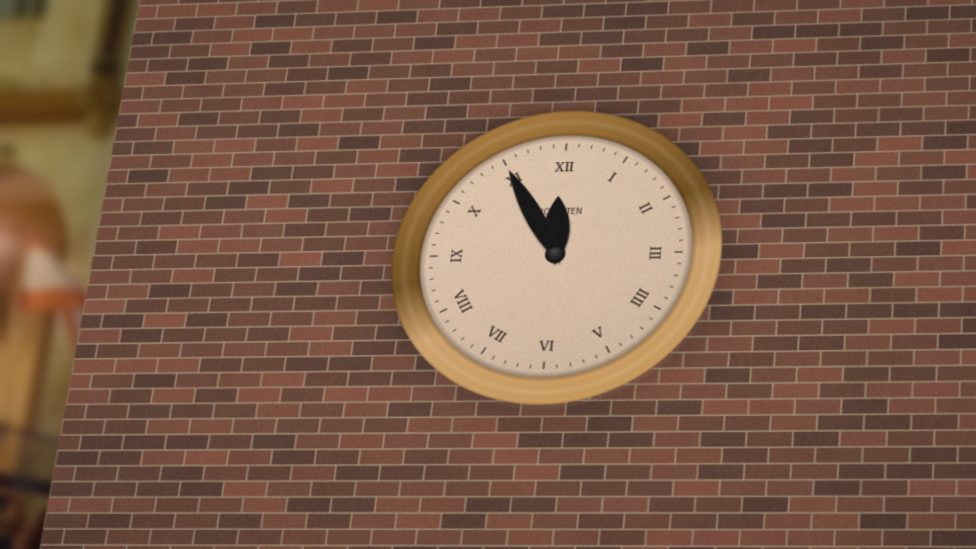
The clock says 11,55
